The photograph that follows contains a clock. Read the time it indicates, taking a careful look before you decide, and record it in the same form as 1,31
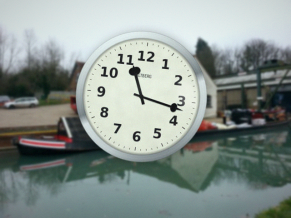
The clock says 11,17
